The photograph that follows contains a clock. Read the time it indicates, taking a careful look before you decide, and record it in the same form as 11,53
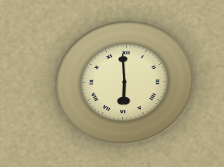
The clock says 5,59
